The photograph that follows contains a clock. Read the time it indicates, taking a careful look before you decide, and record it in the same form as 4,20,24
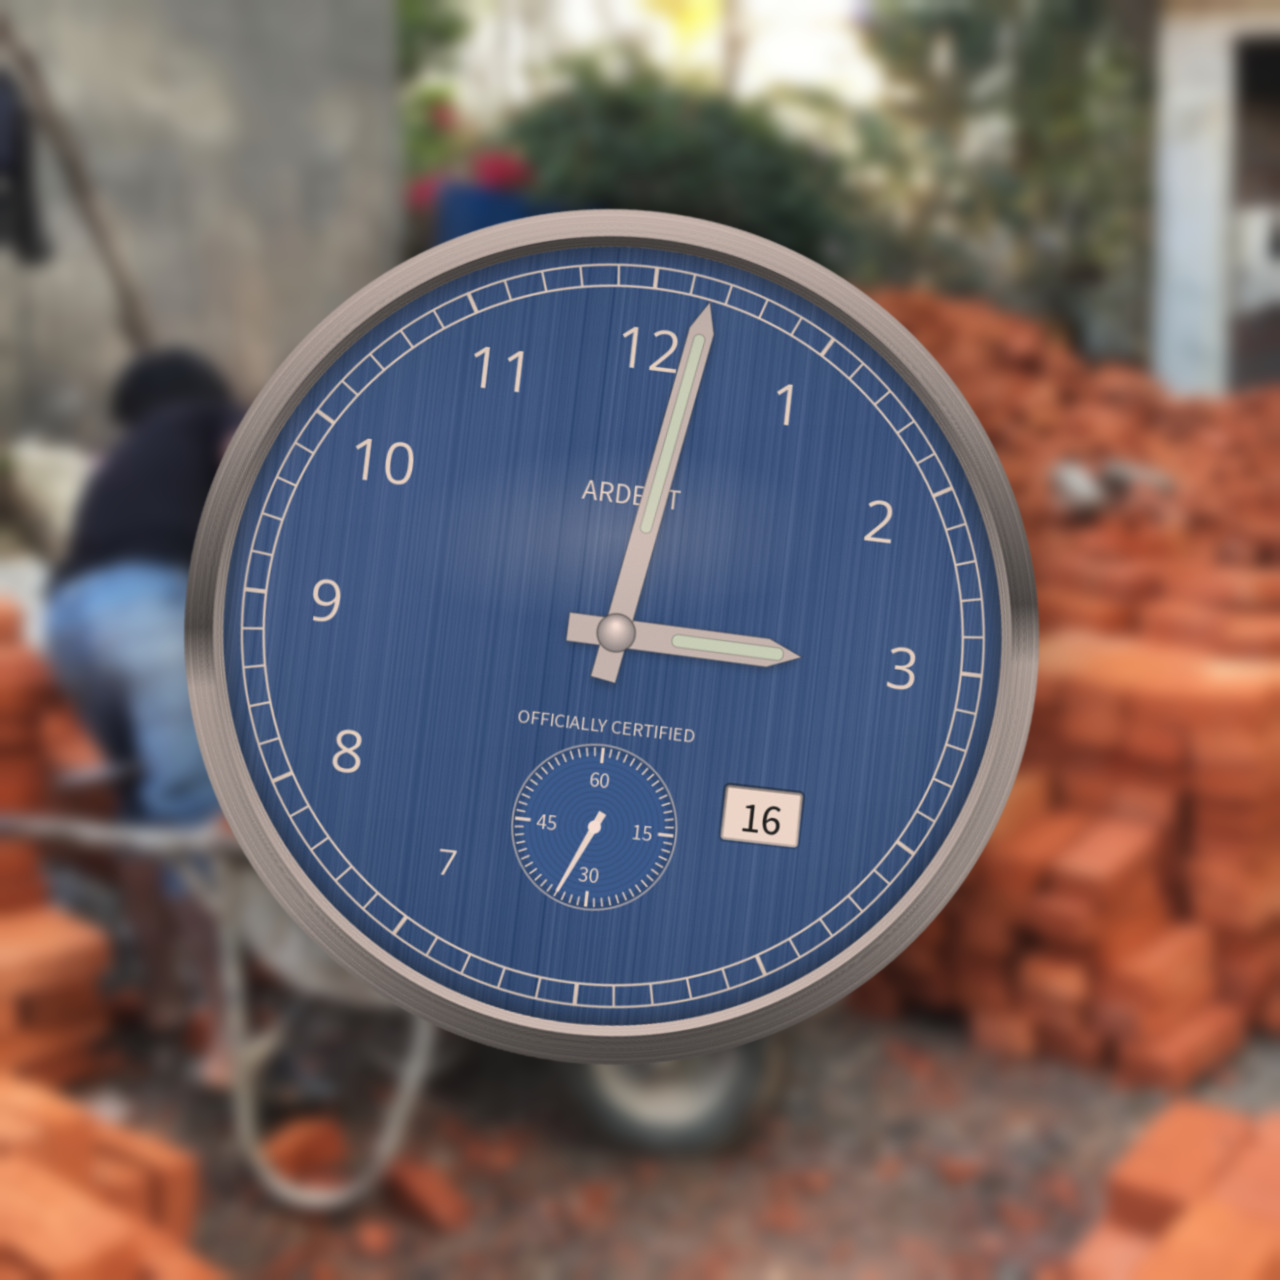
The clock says 3,01,34
